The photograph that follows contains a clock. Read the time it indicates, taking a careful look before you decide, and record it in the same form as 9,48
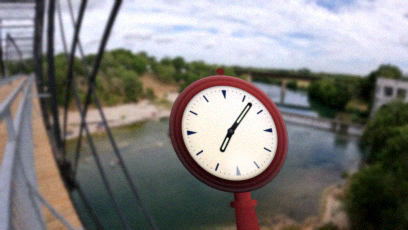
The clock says 7,07
